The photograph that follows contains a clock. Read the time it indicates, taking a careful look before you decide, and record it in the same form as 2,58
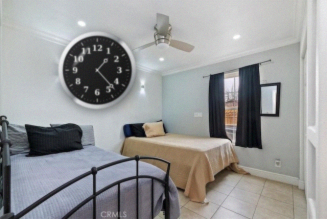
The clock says 1,23
